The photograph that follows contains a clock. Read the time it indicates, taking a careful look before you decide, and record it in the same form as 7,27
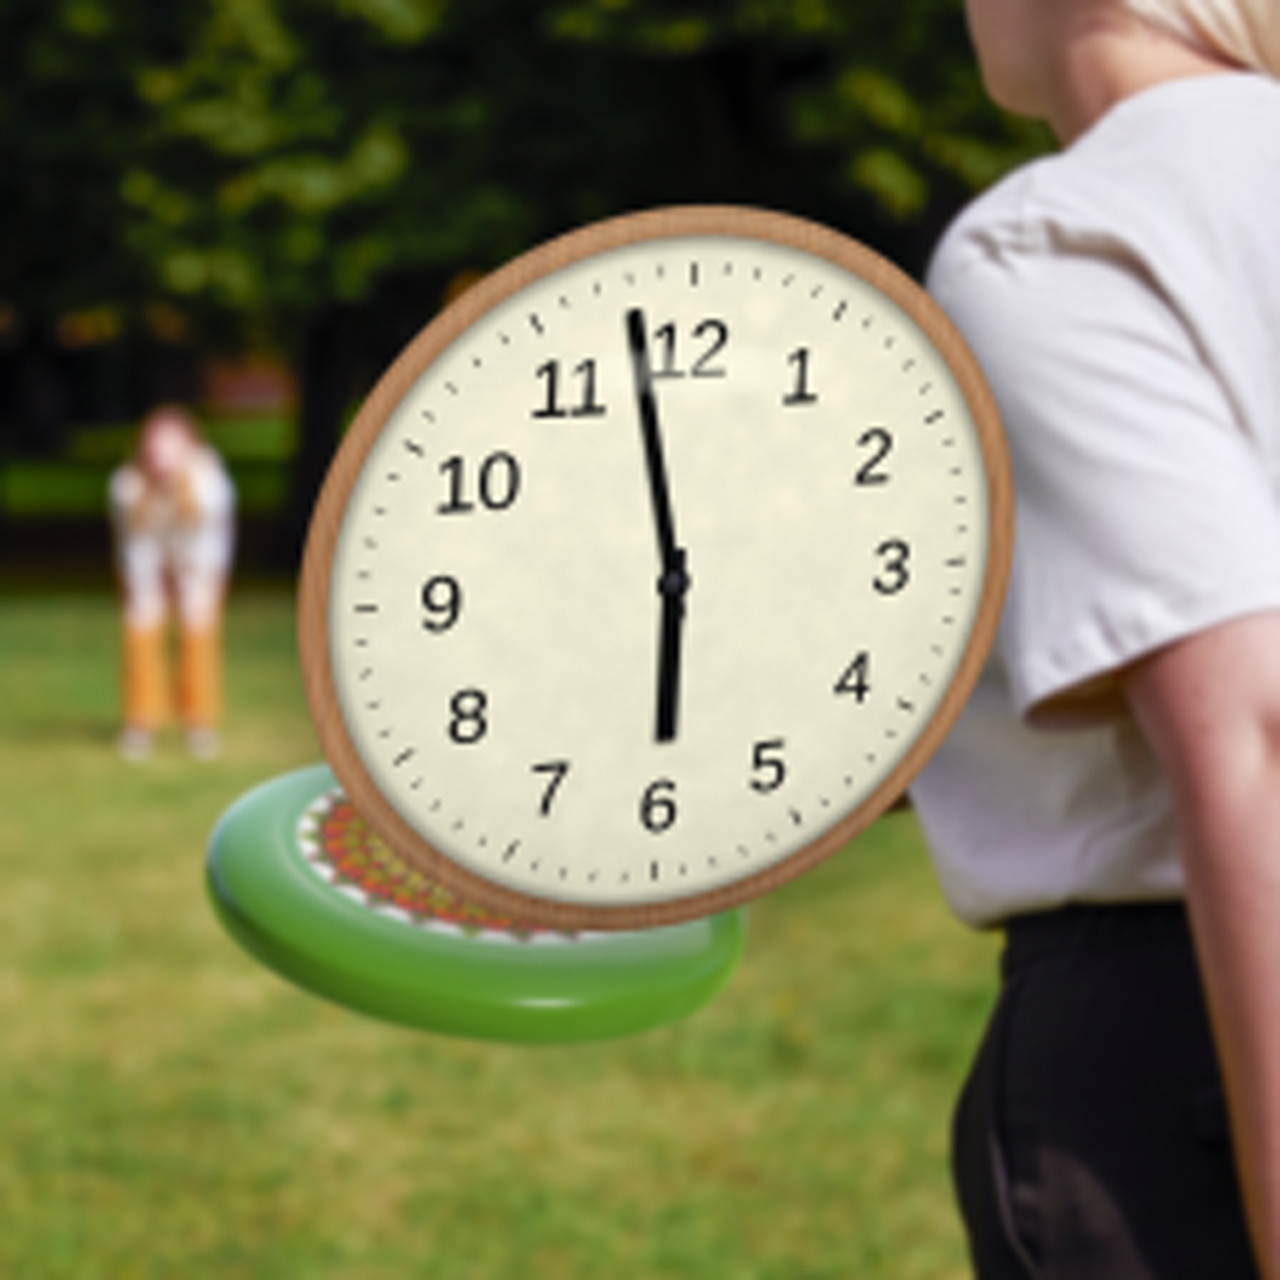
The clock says 5,58
